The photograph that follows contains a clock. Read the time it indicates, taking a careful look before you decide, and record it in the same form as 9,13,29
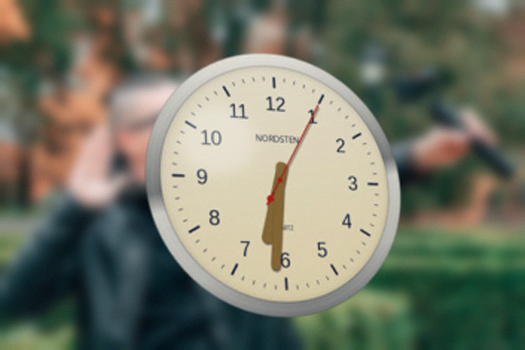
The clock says 6,31,05
